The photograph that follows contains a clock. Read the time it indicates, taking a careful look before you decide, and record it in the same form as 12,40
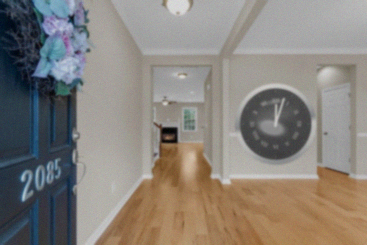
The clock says 12,03
